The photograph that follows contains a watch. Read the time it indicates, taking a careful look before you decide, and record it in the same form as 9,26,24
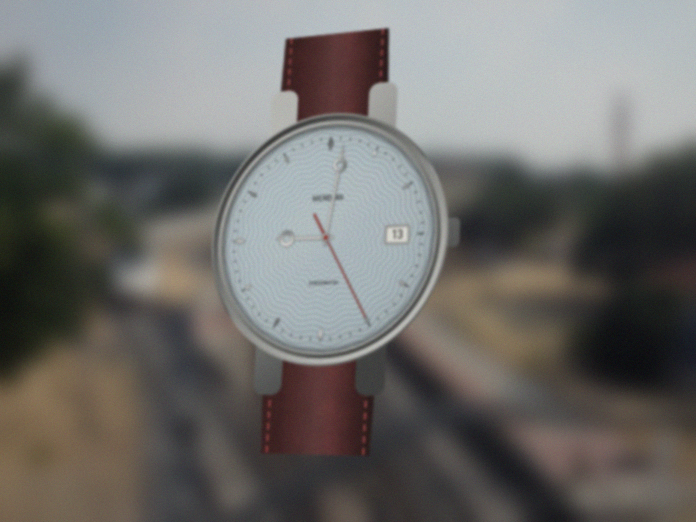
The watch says 9,01,25
